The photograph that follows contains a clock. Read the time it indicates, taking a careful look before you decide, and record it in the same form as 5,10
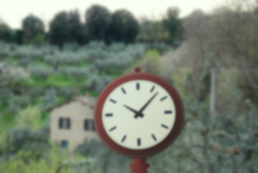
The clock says 10,07
